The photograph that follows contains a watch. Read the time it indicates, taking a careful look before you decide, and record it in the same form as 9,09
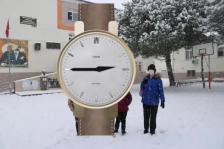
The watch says 2,45
